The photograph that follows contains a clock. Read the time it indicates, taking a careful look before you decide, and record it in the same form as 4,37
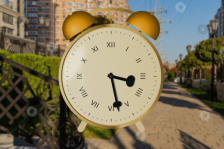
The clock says 3,28
